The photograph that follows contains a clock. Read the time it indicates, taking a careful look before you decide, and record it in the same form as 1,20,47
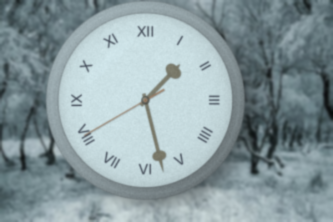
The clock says 1,27,40
